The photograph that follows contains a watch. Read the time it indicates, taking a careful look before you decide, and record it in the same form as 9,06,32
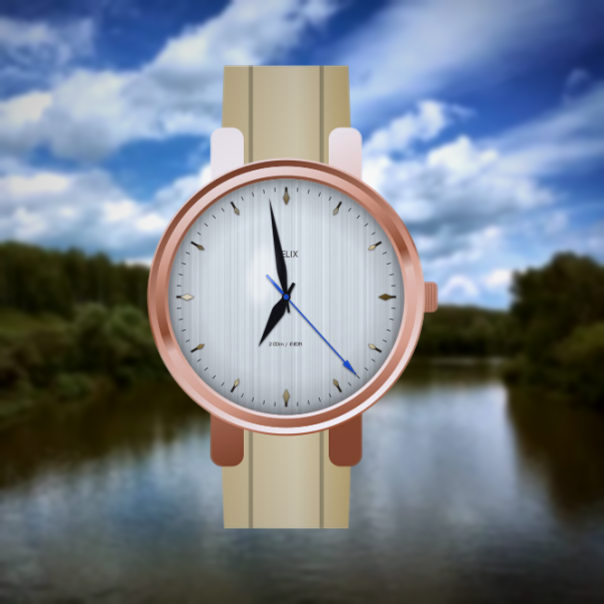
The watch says 6,58,23
